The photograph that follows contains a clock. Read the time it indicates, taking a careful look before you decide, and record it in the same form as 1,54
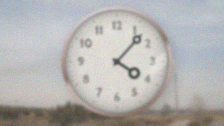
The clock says 4,07
